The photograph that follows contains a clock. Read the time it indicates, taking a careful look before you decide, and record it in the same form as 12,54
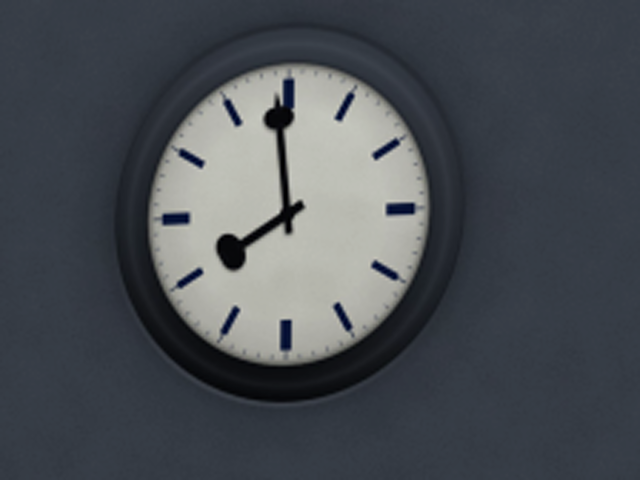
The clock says 7,59
